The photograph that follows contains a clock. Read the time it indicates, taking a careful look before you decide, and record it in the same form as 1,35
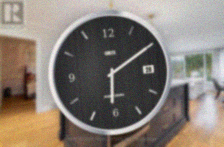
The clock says 6,10
